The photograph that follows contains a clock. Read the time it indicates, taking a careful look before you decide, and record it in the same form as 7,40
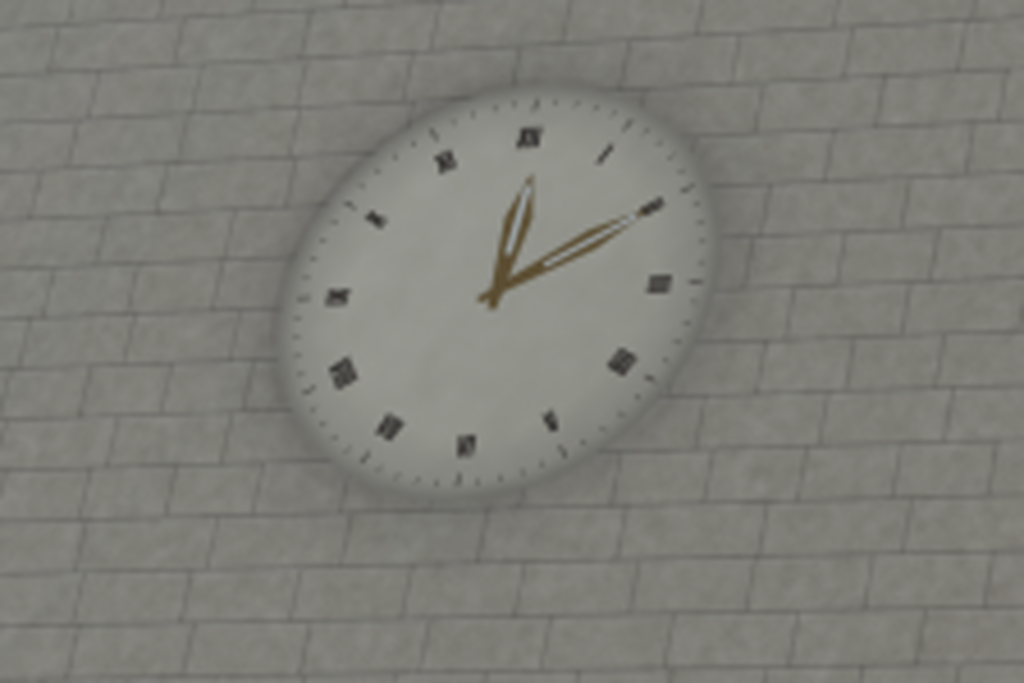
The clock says 12,10
